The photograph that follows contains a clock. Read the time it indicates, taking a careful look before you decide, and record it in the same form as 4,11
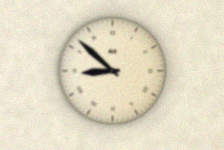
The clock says 8,52
